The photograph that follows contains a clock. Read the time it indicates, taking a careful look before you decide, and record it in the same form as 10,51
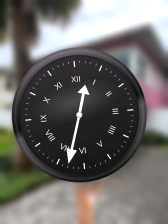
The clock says 12,33
